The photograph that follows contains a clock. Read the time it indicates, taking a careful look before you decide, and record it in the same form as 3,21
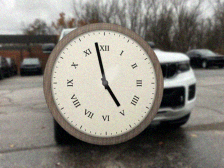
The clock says 4,58
